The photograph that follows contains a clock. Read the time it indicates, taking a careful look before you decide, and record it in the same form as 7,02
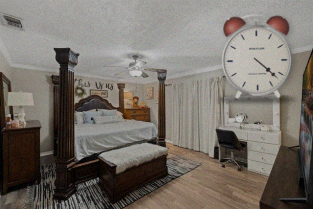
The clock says 4,22
